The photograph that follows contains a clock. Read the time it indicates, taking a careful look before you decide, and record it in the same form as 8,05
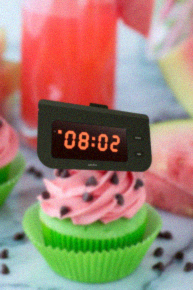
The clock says 8,02
